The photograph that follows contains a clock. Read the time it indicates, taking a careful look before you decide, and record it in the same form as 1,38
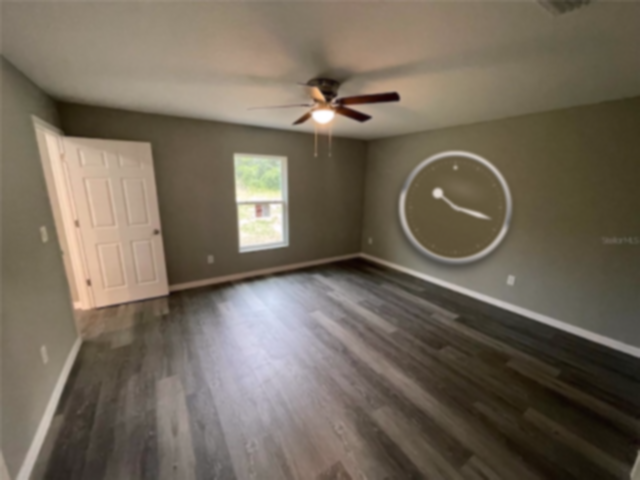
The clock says 10,18
